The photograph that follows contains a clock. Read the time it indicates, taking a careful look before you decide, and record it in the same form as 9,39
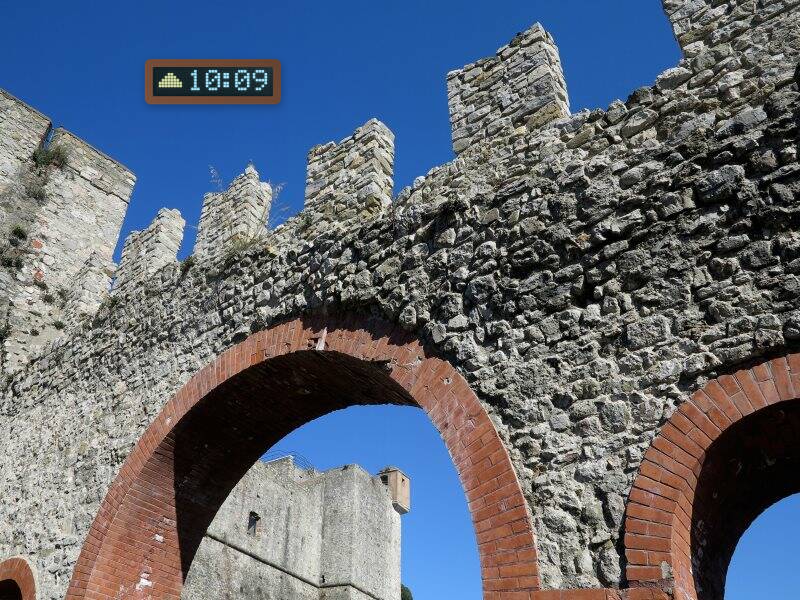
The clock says 10,09
